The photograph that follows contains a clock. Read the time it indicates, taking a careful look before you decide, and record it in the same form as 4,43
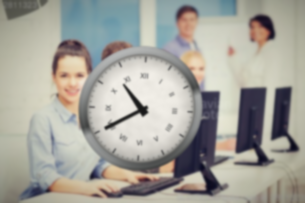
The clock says 10,40
